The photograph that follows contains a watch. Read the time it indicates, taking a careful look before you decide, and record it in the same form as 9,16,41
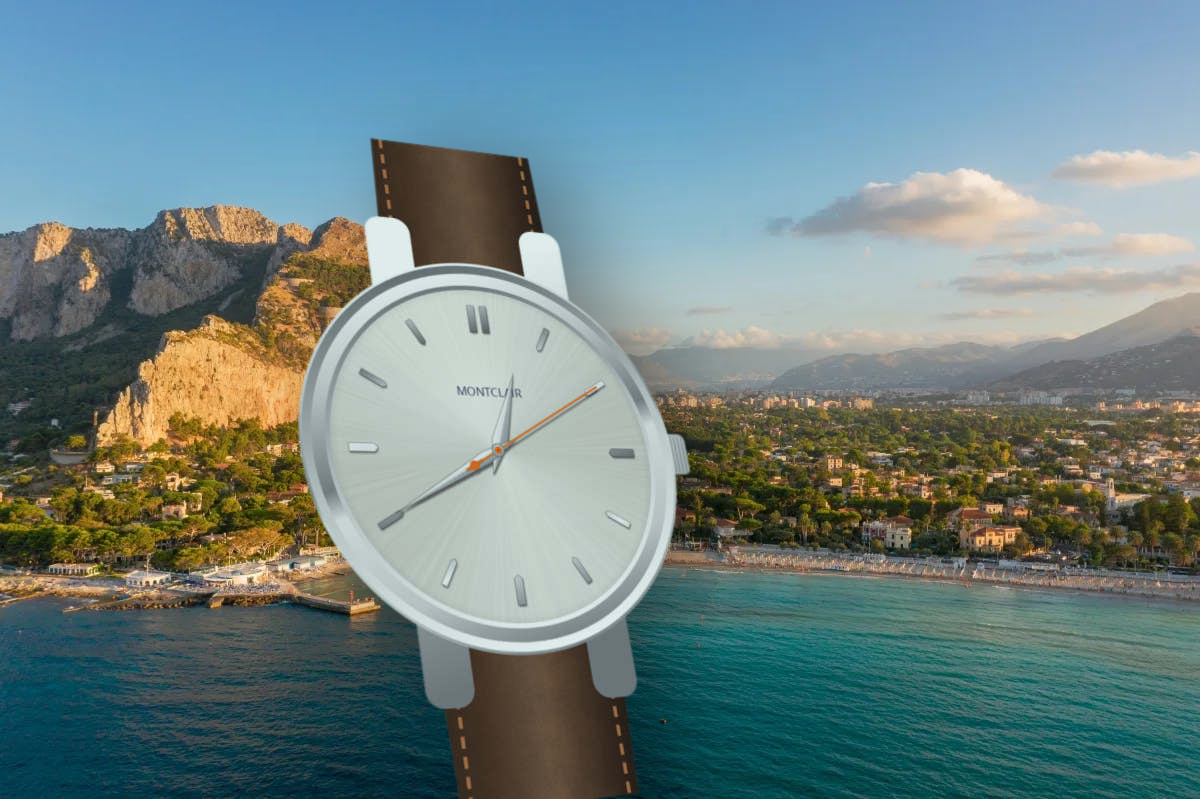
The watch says 12,40,10
